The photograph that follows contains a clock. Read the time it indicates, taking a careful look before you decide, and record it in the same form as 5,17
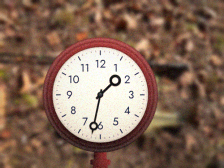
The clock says 1,32
